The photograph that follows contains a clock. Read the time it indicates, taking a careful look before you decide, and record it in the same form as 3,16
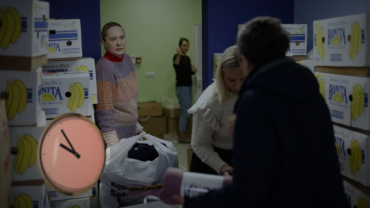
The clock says 9,54
